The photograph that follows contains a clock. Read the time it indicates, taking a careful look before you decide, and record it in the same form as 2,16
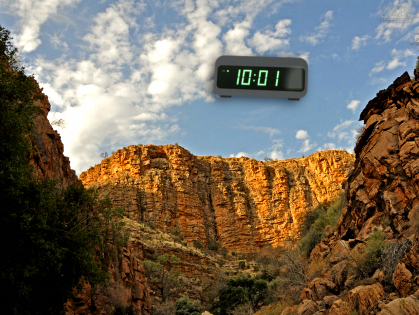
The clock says 10,01
